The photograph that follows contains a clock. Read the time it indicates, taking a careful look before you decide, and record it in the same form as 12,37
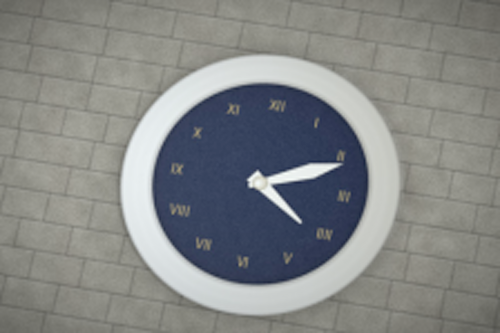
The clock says 4,11
